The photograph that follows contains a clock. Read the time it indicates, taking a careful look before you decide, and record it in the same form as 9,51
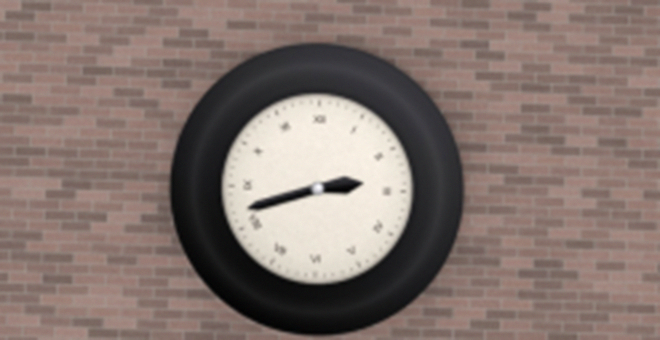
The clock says 2,42
